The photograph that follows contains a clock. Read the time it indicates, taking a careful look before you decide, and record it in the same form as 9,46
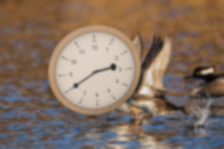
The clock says 2,40
